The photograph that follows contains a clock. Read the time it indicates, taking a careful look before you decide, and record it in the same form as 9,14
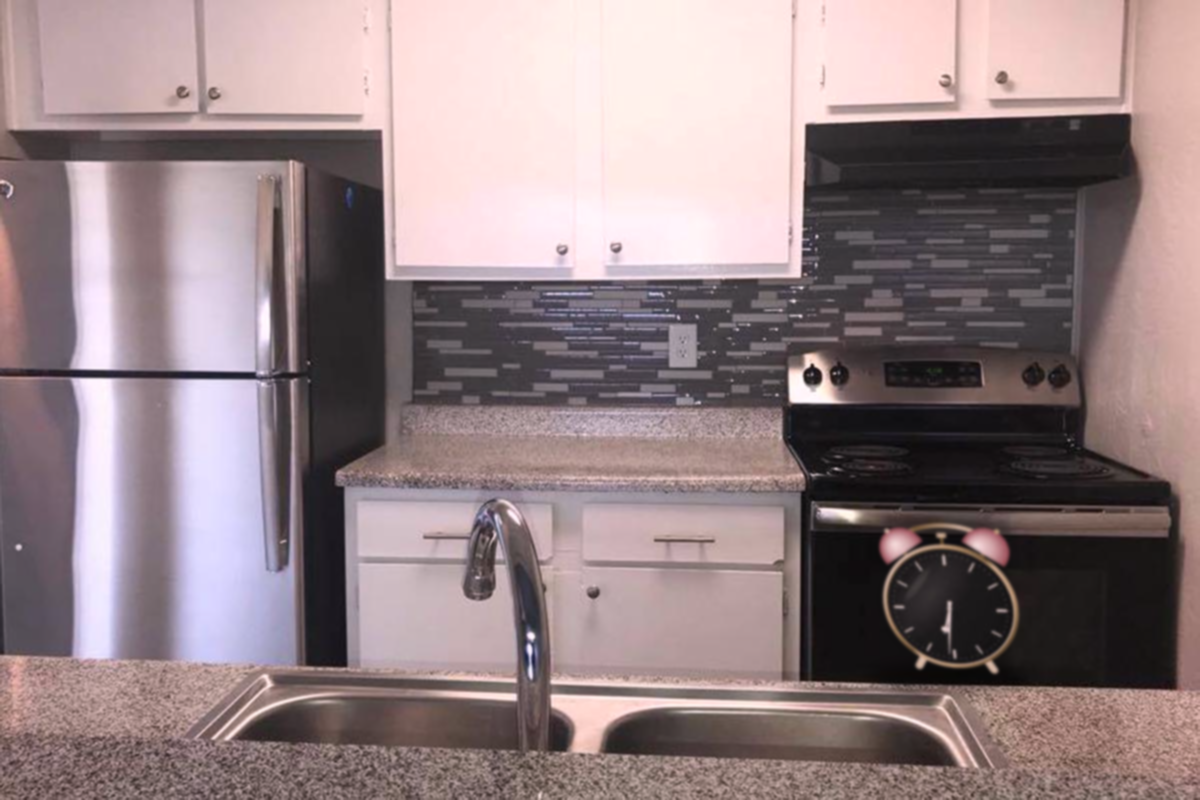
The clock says 6,31
